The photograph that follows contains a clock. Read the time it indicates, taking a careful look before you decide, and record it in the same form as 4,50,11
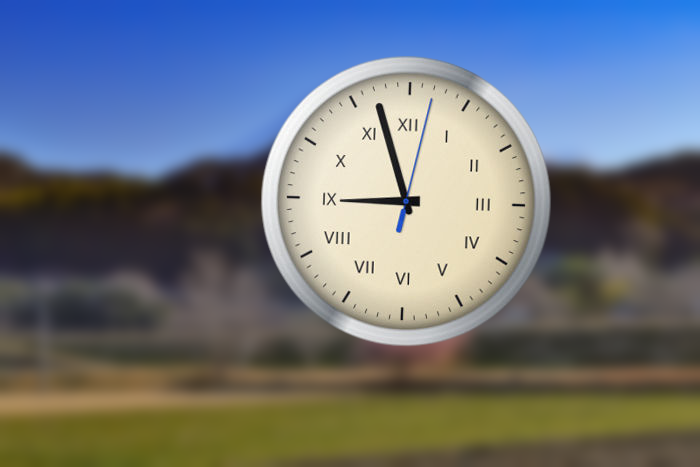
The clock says 8,57,02
